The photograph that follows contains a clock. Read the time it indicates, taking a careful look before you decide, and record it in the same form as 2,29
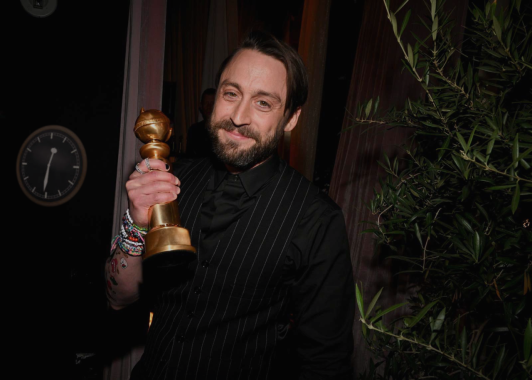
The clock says 12,31
